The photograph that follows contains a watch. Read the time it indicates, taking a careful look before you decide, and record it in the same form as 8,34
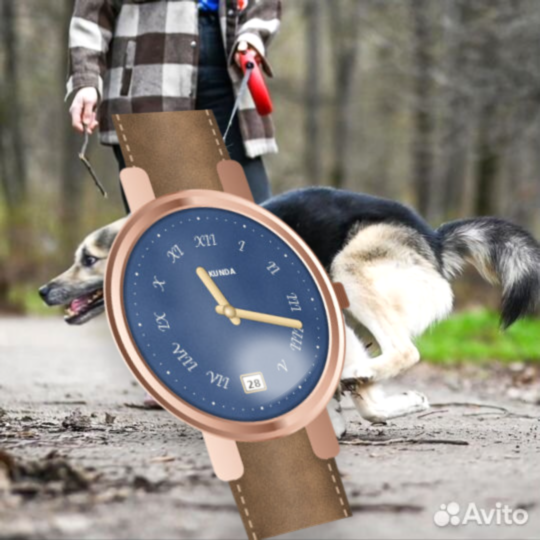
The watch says 11,18
